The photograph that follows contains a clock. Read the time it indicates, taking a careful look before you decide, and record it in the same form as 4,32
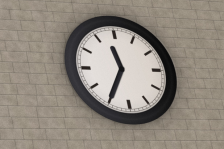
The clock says 11,35
